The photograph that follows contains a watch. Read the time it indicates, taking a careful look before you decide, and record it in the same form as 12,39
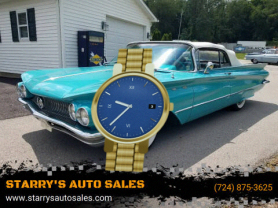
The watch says 9,37
